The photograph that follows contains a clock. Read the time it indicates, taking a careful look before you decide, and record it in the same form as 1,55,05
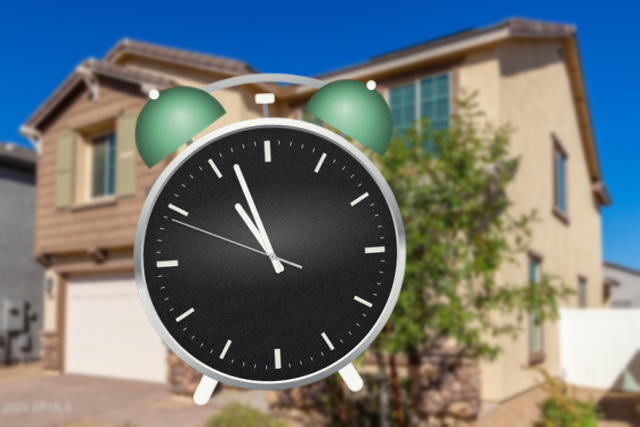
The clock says 10,56,49
